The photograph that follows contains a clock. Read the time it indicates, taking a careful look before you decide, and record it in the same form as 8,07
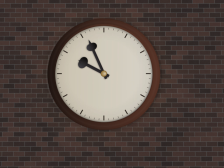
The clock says 9,56
